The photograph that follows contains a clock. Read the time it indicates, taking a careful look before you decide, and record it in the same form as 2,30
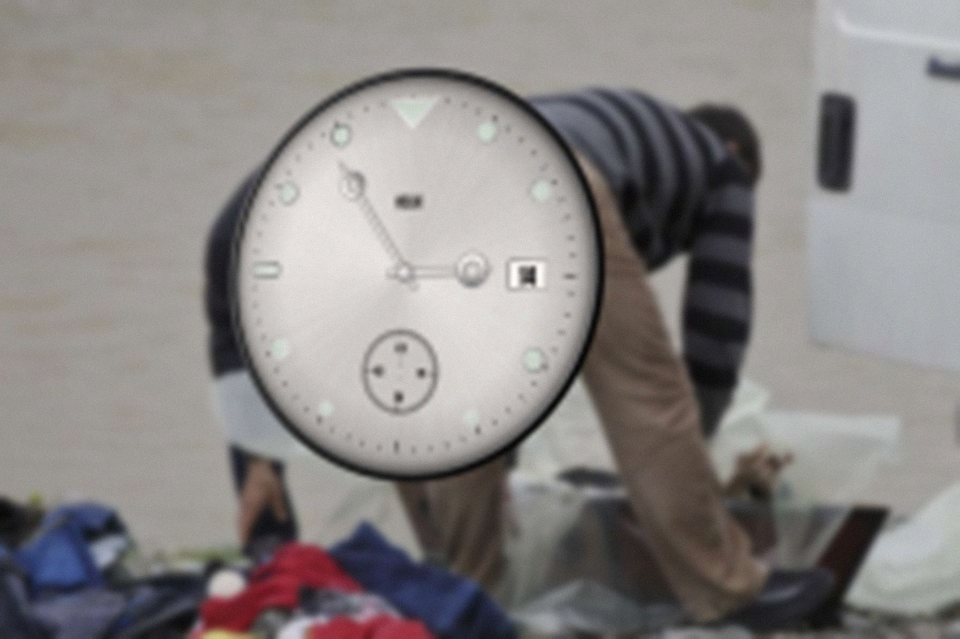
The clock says 2,54
